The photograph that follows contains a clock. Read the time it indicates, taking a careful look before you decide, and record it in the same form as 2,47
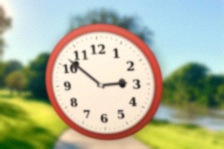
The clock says 2,52
